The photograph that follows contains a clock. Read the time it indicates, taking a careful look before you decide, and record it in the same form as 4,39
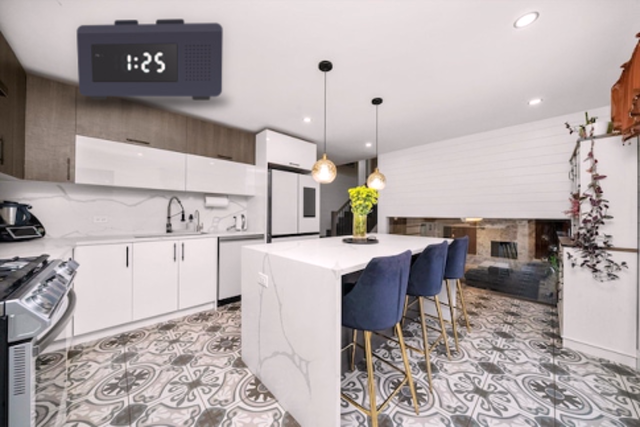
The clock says 1,25
